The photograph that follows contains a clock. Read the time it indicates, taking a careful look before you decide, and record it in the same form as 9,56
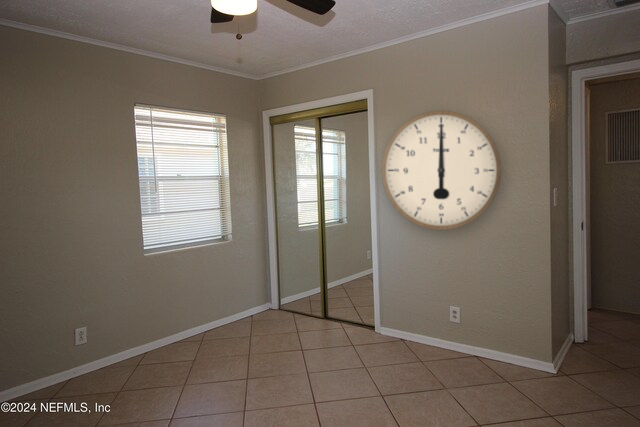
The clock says 6,00
